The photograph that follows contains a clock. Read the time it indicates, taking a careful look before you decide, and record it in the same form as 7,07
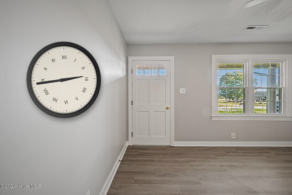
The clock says 2,44
